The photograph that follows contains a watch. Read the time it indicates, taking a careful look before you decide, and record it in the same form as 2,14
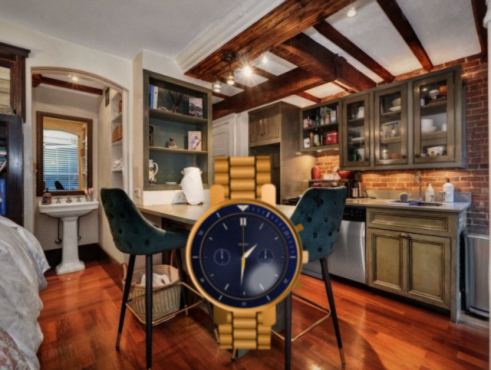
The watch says 1,31
